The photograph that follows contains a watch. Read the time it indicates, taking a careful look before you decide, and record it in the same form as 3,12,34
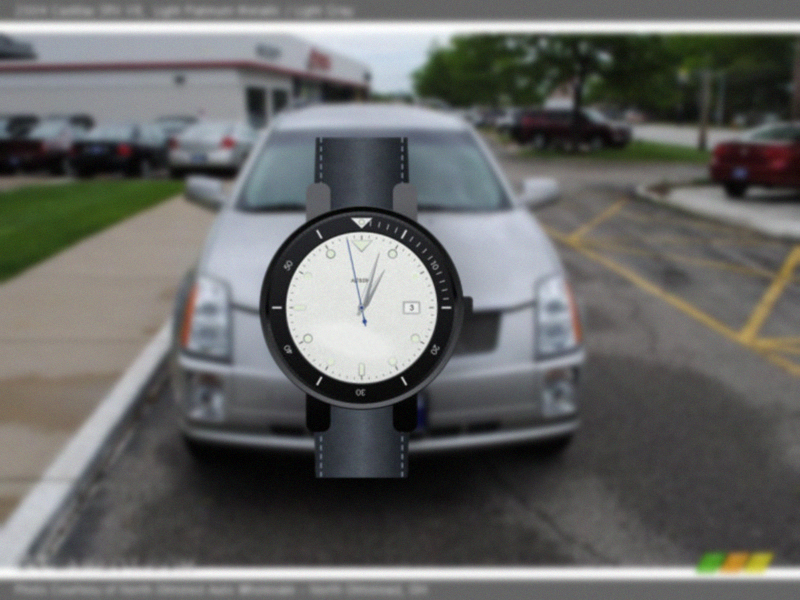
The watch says 1,02,58
